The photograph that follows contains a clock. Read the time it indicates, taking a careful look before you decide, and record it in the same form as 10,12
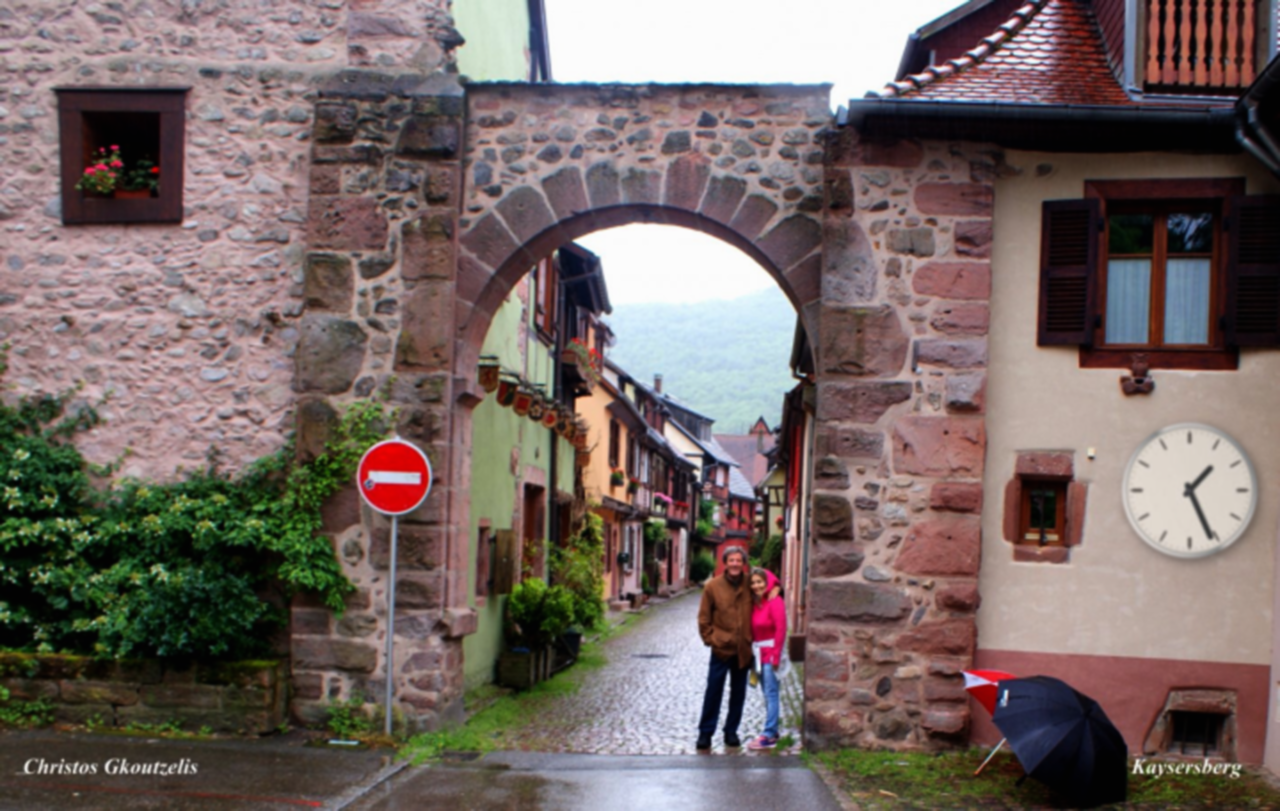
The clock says 1,26
